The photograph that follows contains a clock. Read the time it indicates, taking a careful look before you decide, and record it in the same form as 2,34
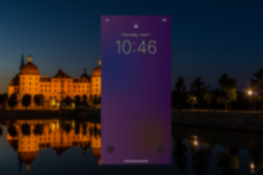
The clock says 10,46
